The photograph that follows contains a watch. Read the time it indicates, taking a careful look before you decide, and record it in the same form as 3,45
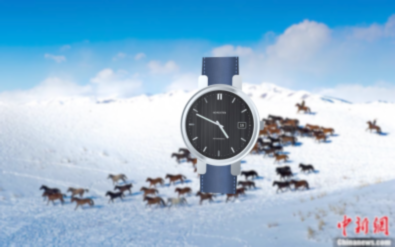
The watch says 4,49
